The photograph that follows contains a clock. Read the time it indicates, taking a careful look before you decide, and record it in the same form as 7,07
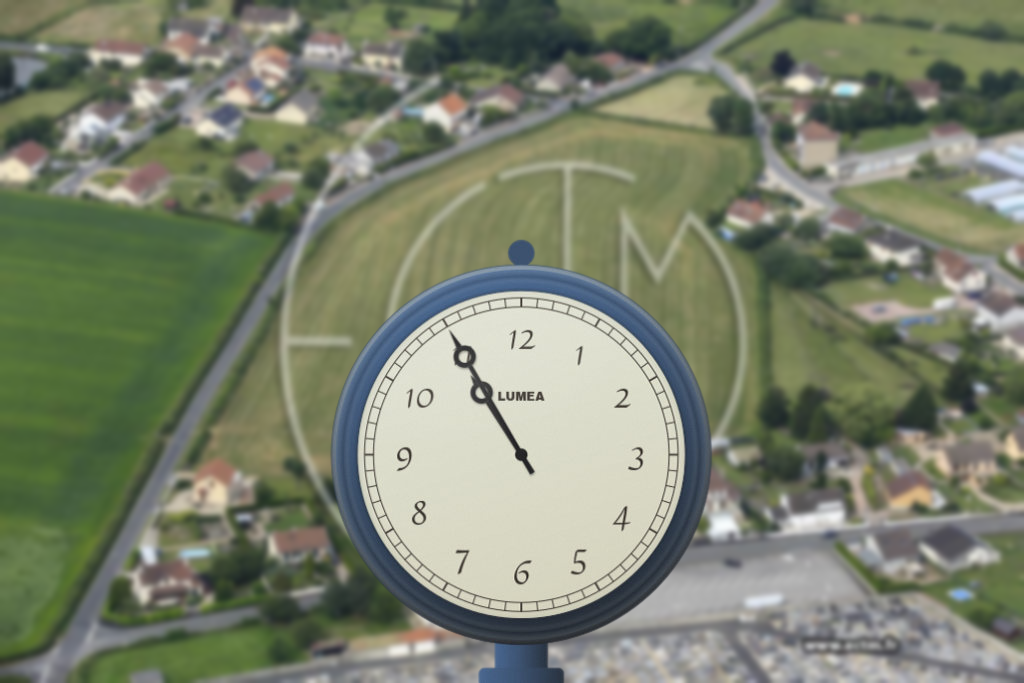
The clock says 10,55
